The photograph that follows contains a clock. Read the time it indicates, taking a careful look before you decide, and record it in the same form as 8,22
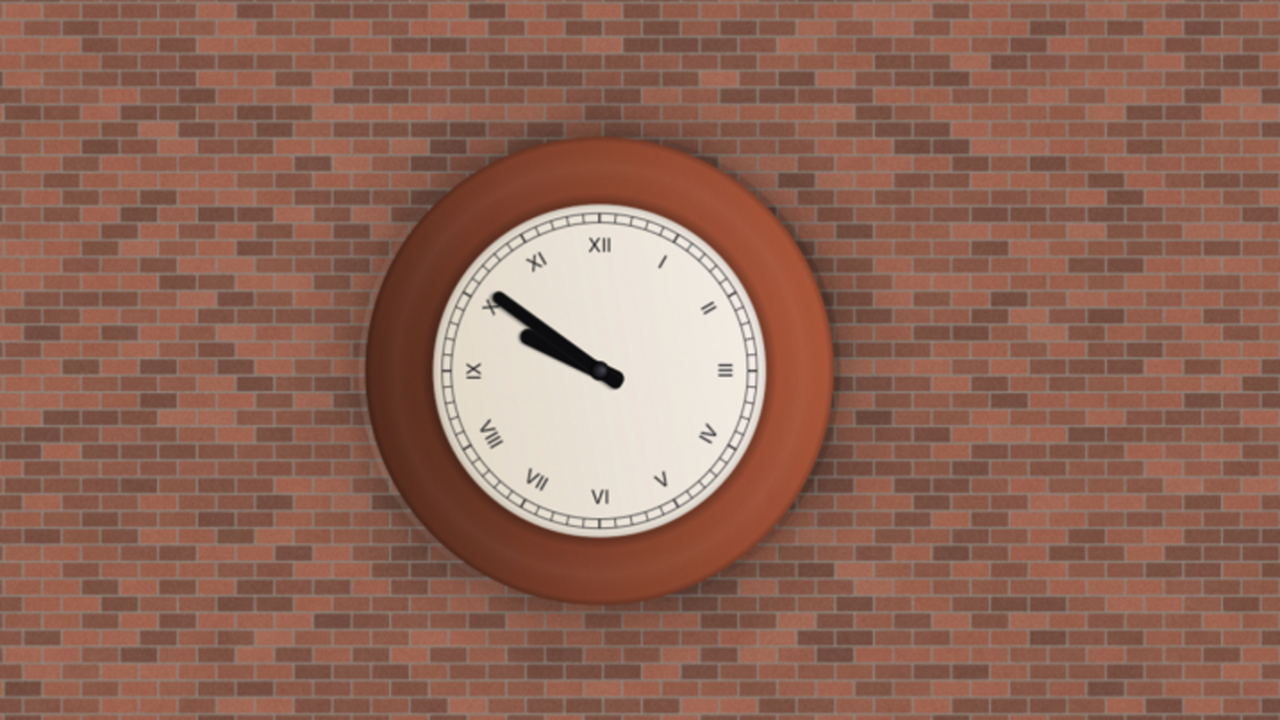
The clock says 9,51
